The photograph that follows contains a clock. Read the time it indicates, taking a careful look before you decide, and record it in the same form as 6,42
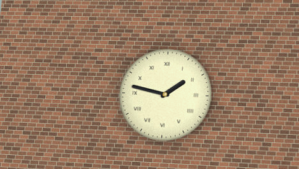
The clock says 1,47
